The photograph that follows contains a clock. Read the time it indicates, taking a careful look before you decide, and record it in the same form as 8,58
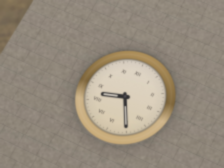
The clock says 8,25
